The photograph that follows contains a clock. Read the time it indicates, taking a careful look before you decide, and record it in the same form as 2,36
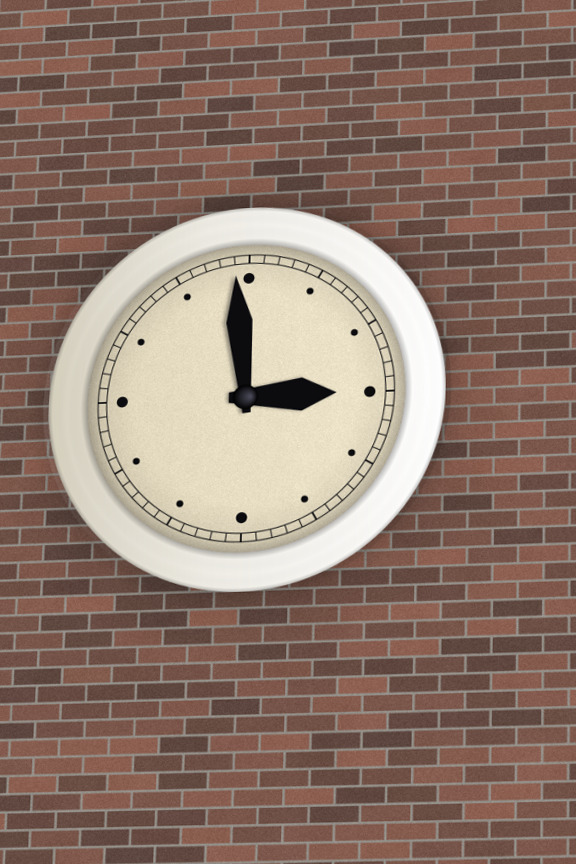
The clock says 2,59
